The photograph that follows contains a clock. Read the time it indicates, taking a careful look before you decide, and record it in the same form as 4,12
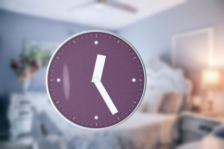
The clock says 12,25
